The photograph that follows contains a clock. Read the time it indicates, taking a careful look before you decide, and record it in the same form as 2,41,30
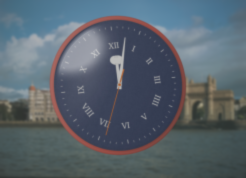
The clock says 12,02,34
